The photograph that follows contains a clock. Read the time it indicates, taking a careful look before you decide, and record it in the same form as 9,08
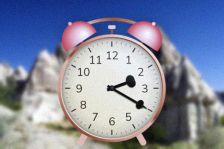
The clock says 2,20
